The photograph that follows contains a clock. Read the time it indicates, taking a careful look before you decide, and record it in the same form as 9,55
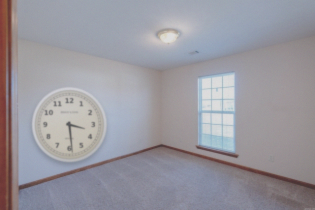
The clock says 3,29
